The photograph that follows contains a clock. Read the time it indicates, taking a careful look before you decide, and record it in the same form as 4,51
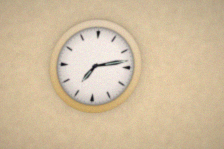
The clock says 7,13
